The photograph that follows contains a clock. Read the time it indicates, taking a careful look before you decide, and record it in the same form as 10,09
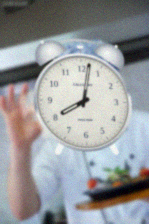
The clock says 8,02
